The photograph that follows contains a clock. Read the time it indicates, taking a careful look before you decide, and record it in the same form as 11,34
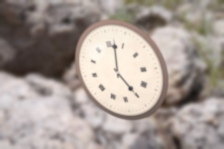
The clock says 5,02
